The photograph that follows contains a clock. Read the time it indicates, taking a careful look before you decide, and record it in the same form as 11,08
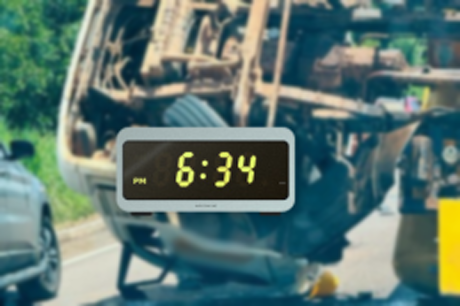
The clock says 6,34
